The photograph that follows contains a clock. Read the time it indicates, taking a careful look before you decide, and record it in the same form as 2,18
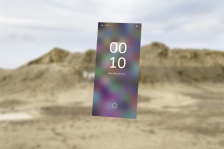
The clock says 0,10
